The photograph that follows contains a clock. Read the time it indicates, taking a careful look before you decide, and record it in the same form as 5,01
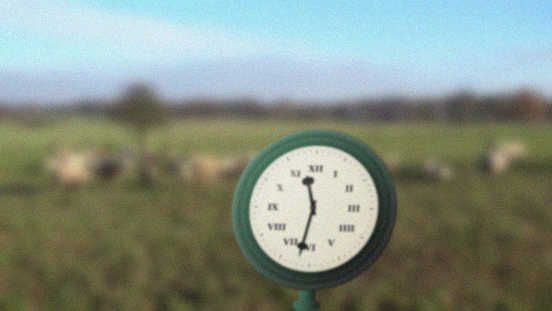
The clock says 11,32
